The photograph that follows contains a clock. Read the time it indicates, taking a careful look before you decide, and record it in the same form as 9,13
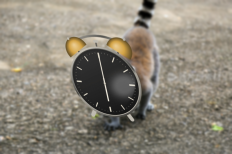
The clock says 6,00
